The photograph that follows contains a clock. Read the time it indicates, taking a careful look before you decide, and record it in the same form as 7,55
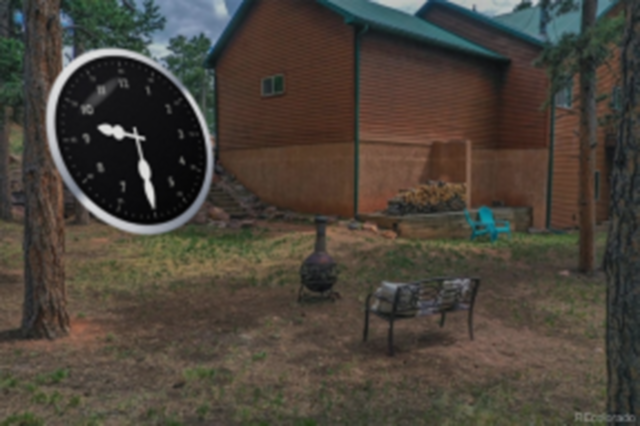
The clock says 9,30
